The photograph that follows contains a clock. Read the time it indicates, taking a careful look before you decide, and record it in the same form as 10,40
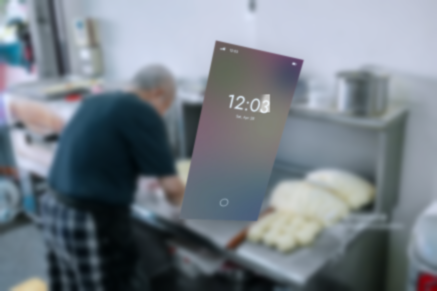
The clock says 12,03
